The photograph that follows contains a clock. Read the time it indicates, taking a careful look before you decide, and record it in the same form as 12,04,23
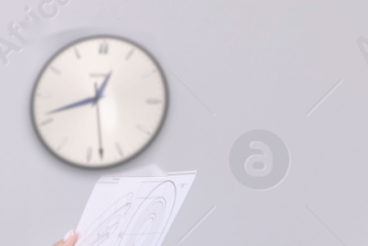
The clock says 12,41,28
